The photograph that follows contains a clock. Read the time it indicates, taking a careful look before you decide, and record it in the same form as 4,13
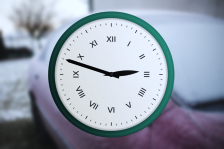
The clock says 2,48
